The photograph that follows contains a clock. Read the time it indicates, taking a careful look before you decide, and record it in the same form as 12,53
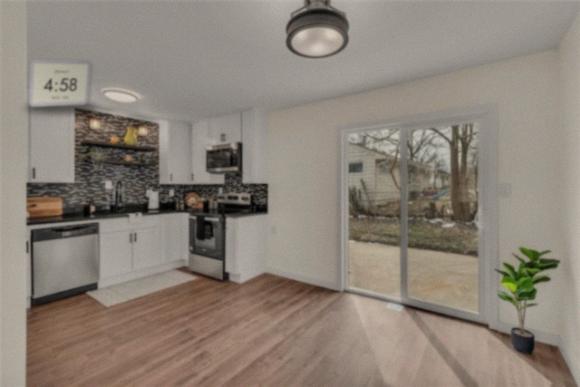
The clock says 4,58
